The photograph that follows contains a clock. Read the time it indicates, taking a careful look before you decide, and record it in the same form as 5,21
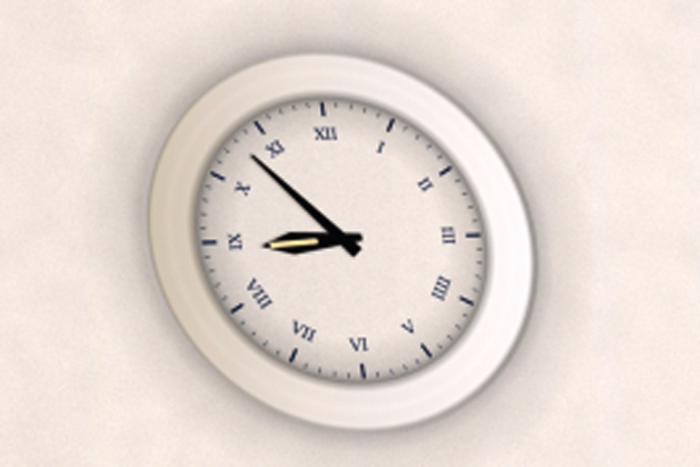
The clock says 8,53
